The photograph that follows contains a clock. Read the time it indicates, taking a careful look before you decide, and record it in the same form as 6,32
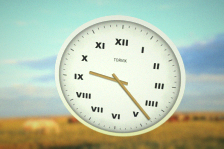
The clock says 9,23
